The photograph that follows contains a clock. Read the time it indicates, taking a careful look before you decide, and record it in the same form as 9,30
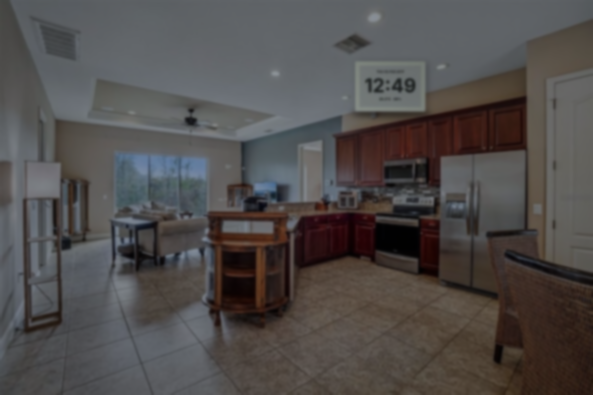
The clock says 12,49
